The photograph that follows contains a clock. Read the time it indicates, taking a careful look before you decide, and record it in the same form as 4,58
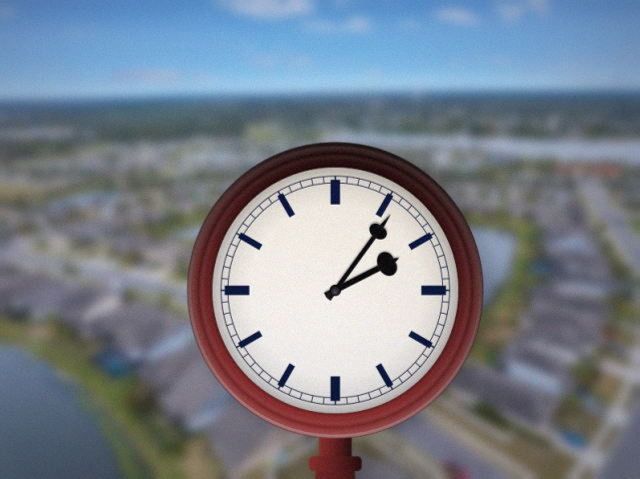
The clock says 2,06
